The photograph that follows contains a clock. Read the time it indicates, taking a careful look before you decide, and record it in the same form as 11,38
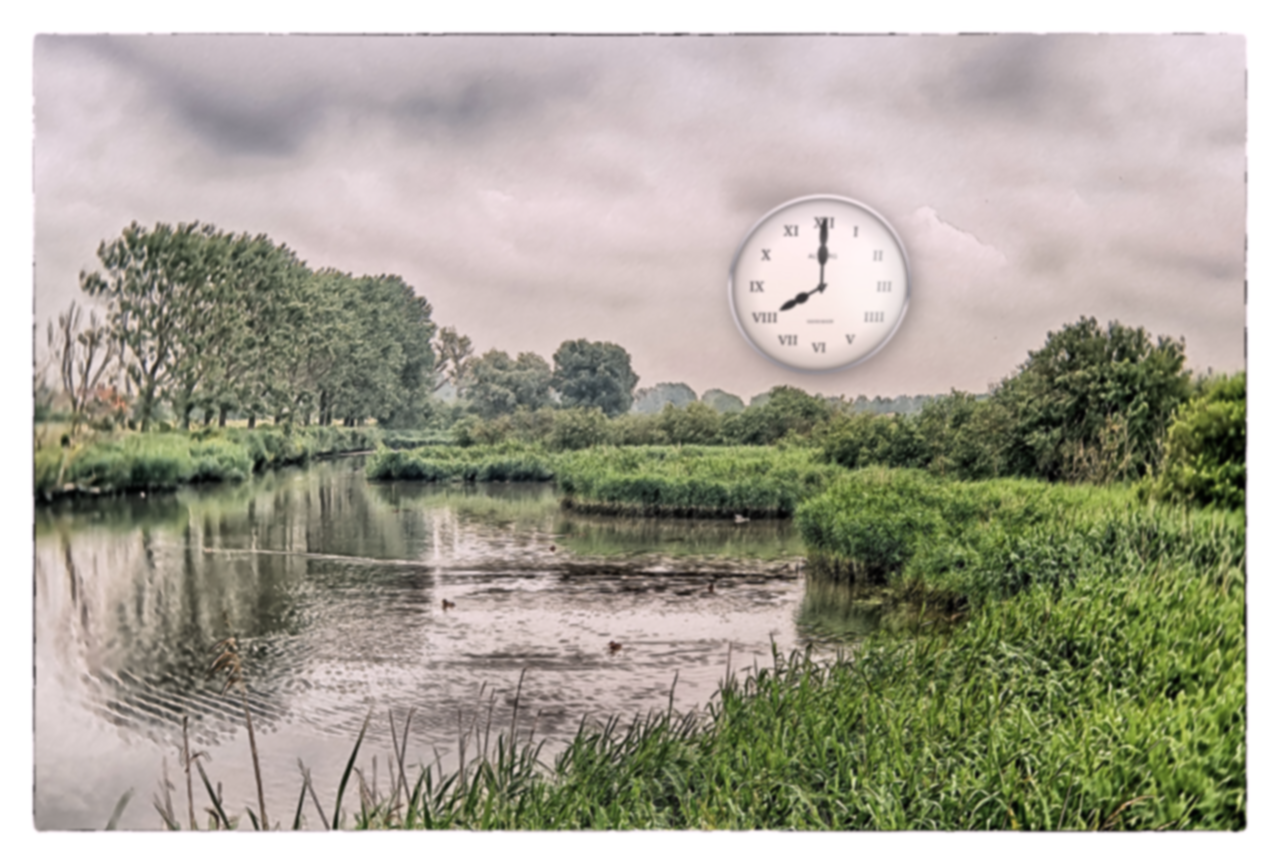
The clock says 8,00
